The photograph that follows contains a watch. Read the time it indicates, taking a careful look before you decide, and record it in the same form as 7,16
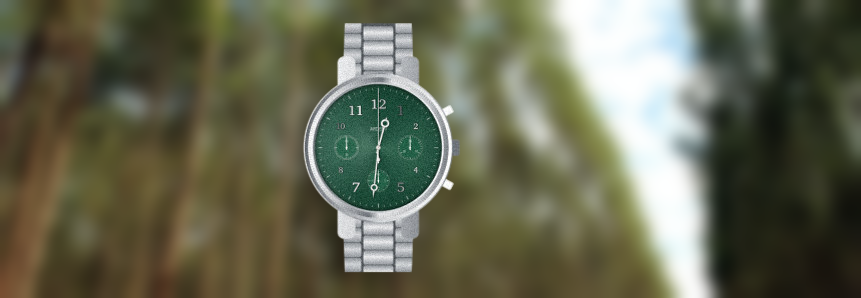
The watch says 12,31
